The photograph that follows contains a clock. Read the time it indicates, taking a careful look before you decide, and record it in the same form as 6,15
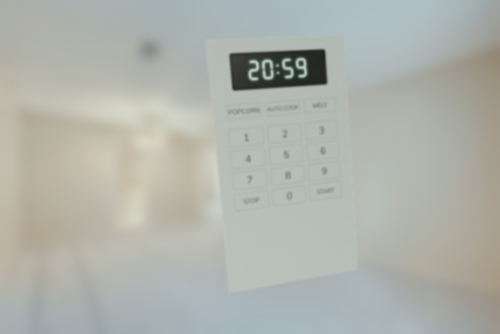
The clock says 20,59
